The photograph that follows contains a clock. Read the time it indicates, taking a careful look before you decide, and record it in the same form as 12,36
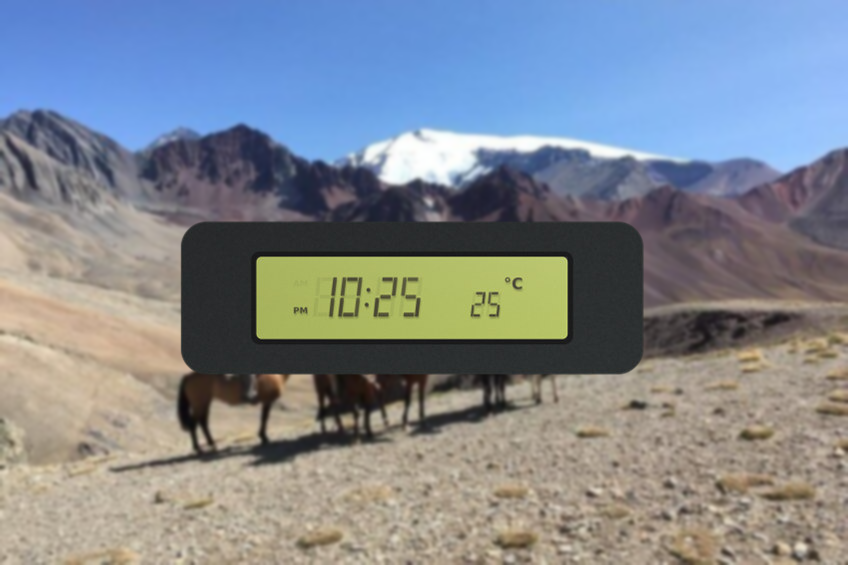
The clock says 10,25
